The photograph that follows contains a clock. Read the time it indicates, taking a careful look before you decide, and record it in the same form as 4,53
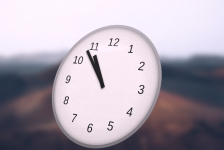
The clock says 10,53
